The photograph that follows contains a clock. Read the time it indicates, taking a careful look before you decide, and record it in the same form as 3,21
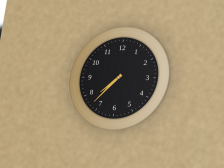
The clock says 7,37
